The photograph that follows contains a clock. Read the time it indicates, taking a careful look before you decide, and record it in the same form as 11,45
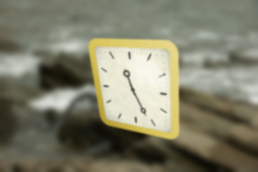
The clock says 11,26
